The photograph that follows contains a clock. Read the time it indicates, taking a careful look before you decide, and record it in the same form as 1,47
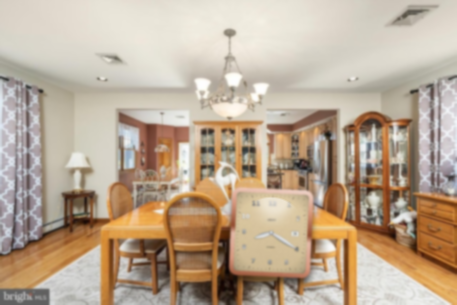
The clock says 8,20
